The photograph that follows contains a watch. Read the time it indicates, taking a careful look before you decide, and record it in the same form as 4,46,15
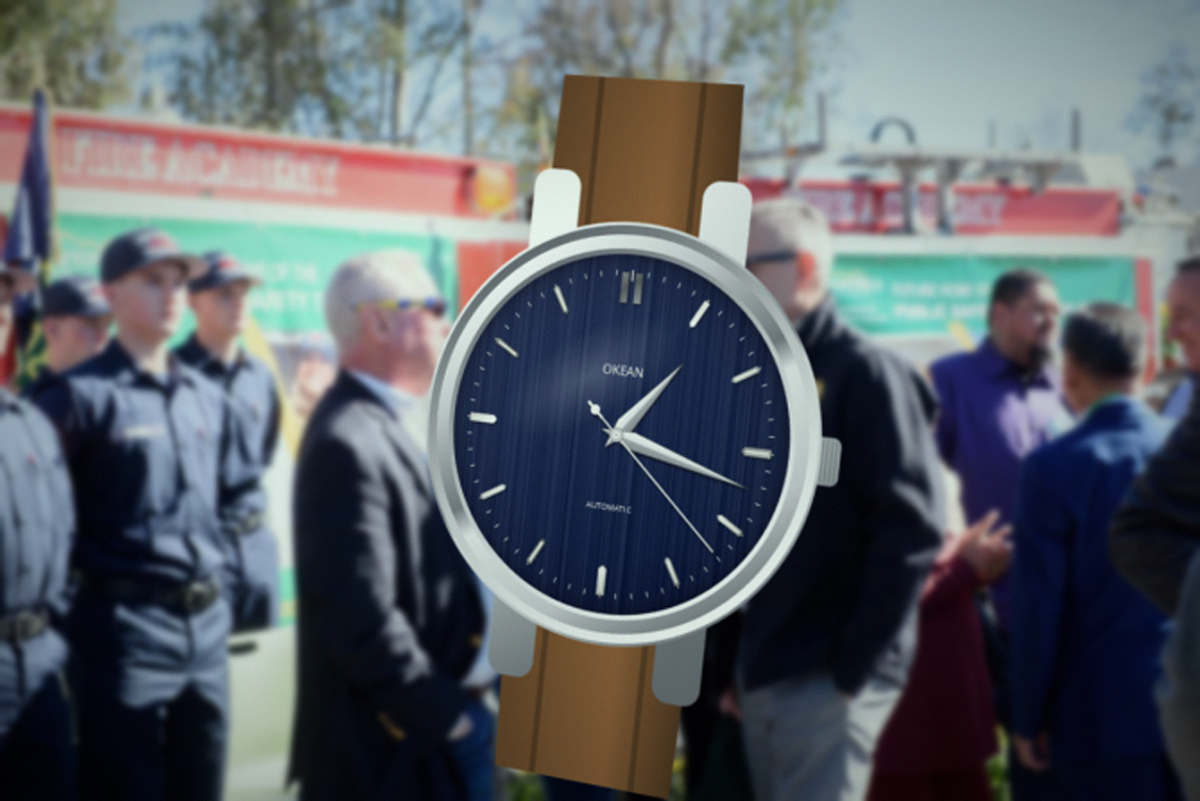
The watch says 1,17,22
